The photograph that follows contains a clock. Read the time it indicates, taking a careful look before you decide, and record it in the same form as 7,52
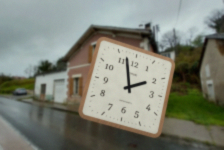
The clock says 1,57
